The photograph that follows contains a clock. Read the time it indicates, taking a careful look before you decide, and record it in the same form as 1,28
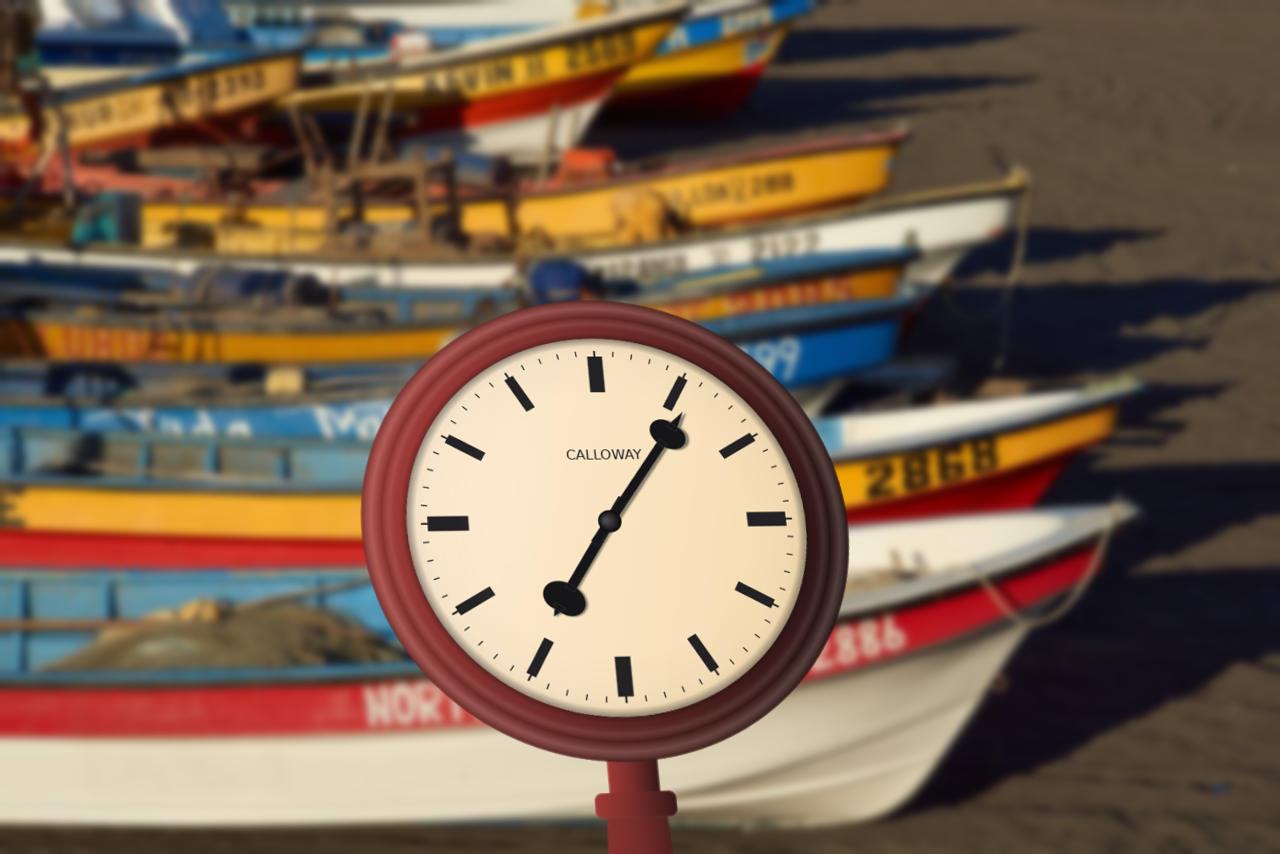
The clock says 7,06
